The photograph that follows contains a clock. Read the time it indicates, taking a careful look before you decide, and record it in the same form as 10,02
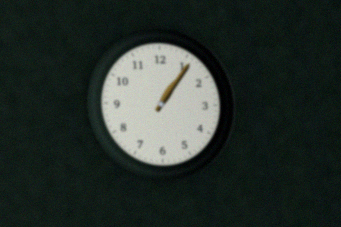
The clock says 1,06
